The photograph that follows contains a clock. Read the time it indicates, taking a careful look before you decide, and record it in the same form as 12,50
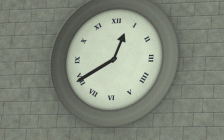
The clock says 12,40
